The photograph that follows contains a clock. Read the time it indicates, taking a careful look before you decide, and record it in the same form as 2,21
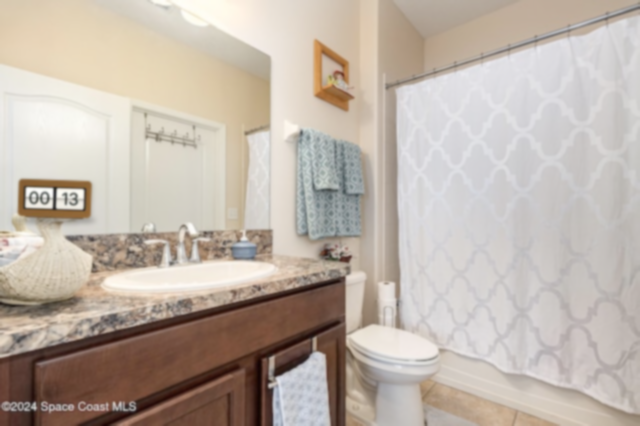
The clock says 0,13
